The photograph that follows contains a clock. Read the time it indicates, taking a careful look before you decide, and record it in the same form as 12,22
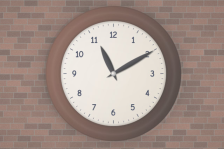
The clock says 11,10
